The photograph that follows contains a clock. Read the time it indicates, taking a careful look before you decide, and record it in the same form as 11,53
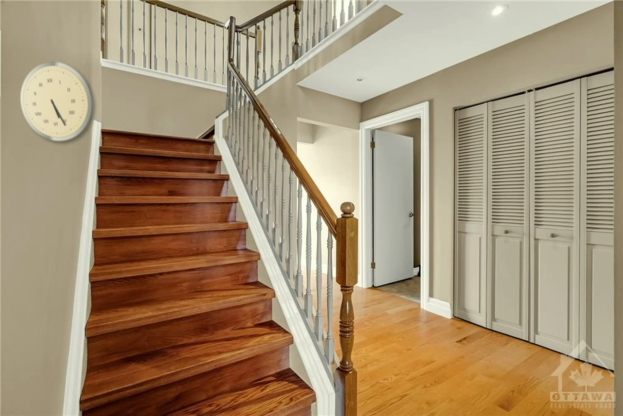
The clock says 5,26
